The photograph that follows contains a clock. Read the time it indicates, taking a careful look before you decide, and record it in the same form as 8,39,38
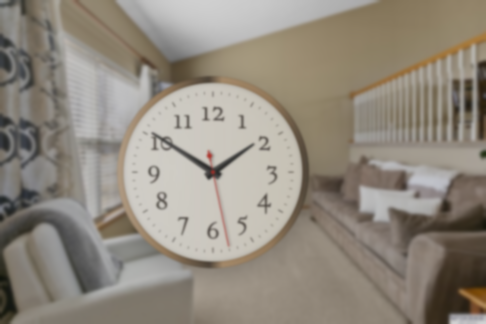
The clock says 1,50,28
